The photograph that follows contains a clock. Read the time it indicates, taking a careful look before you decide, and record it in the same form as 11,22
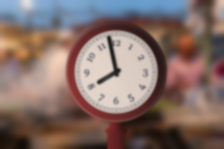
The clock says 7,58
